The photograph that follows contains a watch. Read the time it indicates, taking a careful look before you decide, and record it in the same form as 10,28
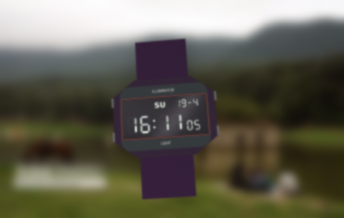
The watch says 16,11
